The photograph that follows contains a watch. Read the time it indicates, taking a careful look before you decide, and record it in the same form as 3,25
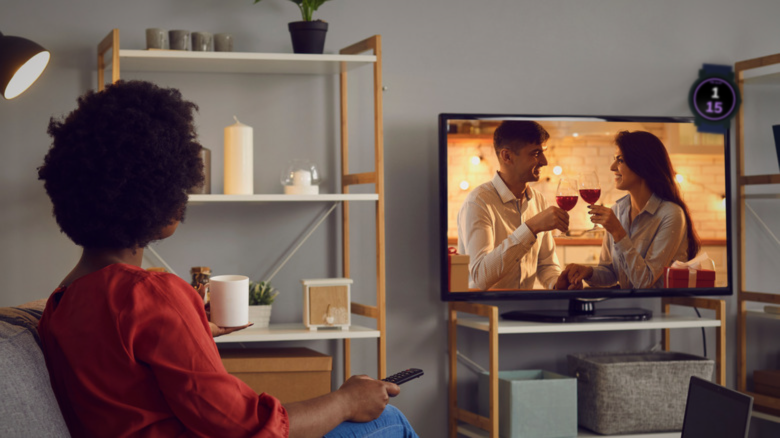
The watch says 1,15
